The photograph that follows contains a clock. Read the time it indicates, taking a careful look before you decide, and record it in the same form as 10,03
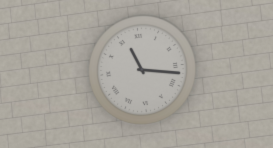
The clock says 11,17
